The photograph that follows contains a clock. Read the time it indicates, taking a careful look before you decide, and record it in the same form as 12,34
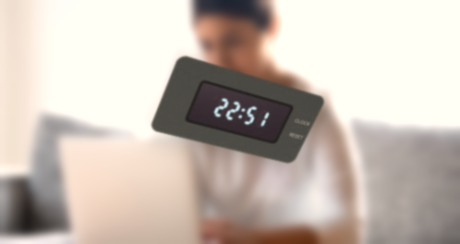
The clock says 22,51
